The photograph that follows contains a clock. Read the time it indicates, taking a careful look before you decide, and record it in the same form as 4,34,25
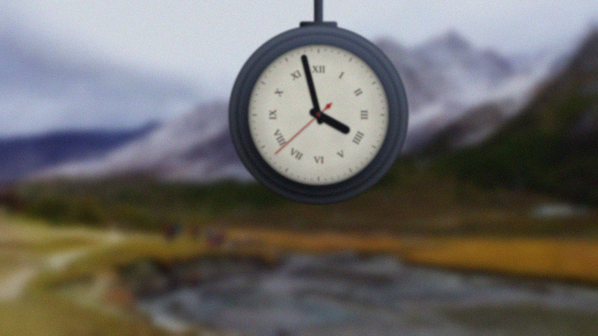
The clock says 3,57,38
